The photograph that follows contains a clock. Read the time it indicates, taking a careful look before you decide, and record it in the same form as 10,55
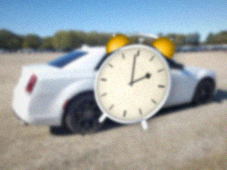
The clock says 1,59
